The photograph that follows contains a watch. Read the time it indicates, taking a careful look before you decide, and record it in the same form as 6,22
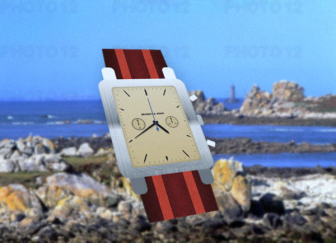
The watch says 4,40
